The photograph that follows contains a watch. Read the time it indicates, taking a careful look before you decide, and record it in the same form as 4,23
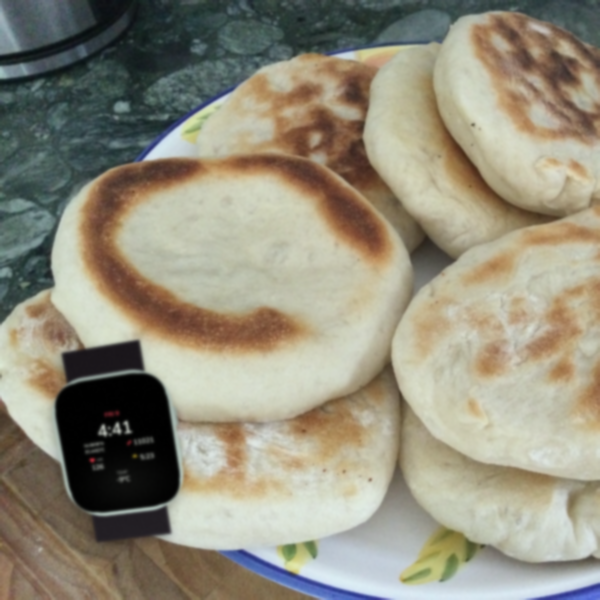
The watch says 4,41
